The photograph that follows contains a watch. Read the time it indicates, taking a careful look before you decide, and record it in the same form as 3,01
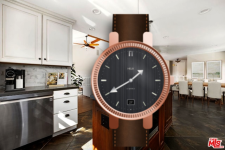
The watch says 1,40
